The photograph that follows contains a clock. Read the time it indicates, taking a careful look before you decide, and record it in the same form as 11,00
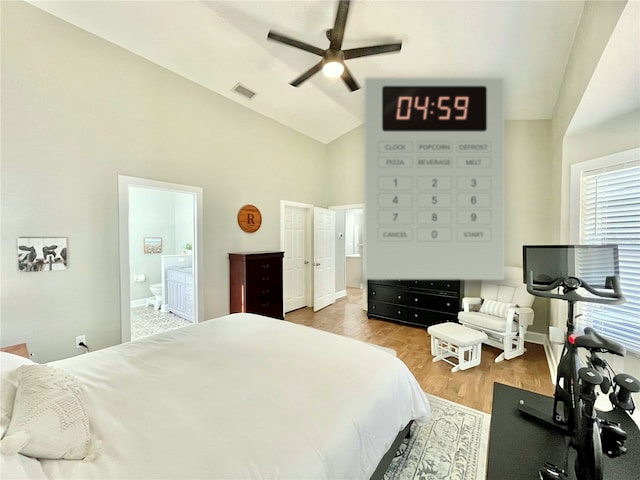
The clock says 4,59
